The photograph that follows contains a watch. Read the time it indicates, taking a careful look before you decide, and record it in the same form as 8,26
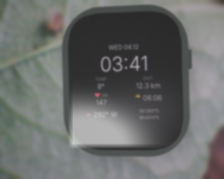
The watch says 3,41
